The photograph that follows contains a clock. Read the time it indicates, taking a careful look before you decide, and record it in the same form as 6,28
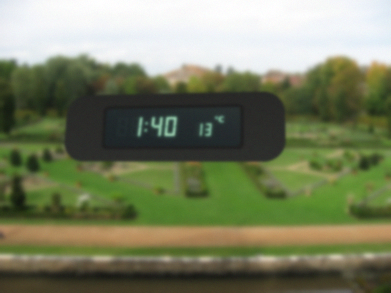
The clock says 1,40
